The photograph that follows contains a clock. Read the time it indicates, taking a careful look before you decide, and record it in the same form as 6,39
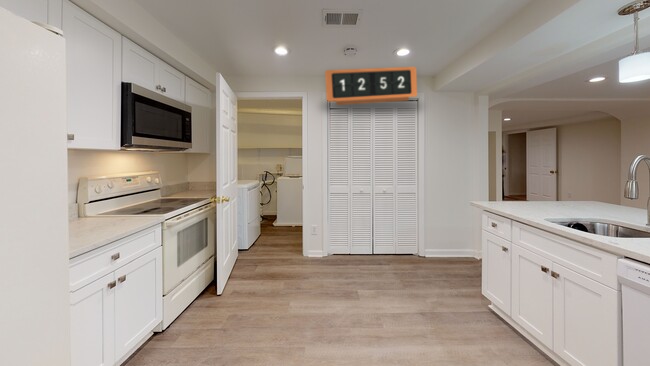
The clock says 12,52
